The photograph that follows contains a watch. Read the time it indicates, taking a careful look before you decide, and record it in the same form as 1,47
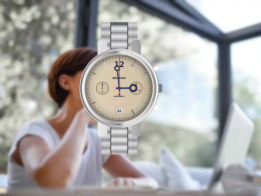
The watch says 2,59
